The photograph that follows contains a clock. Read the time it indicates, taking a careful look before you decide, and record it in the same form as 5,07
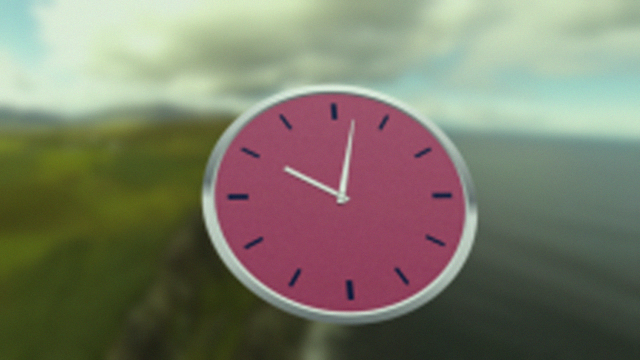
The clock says 10,02
